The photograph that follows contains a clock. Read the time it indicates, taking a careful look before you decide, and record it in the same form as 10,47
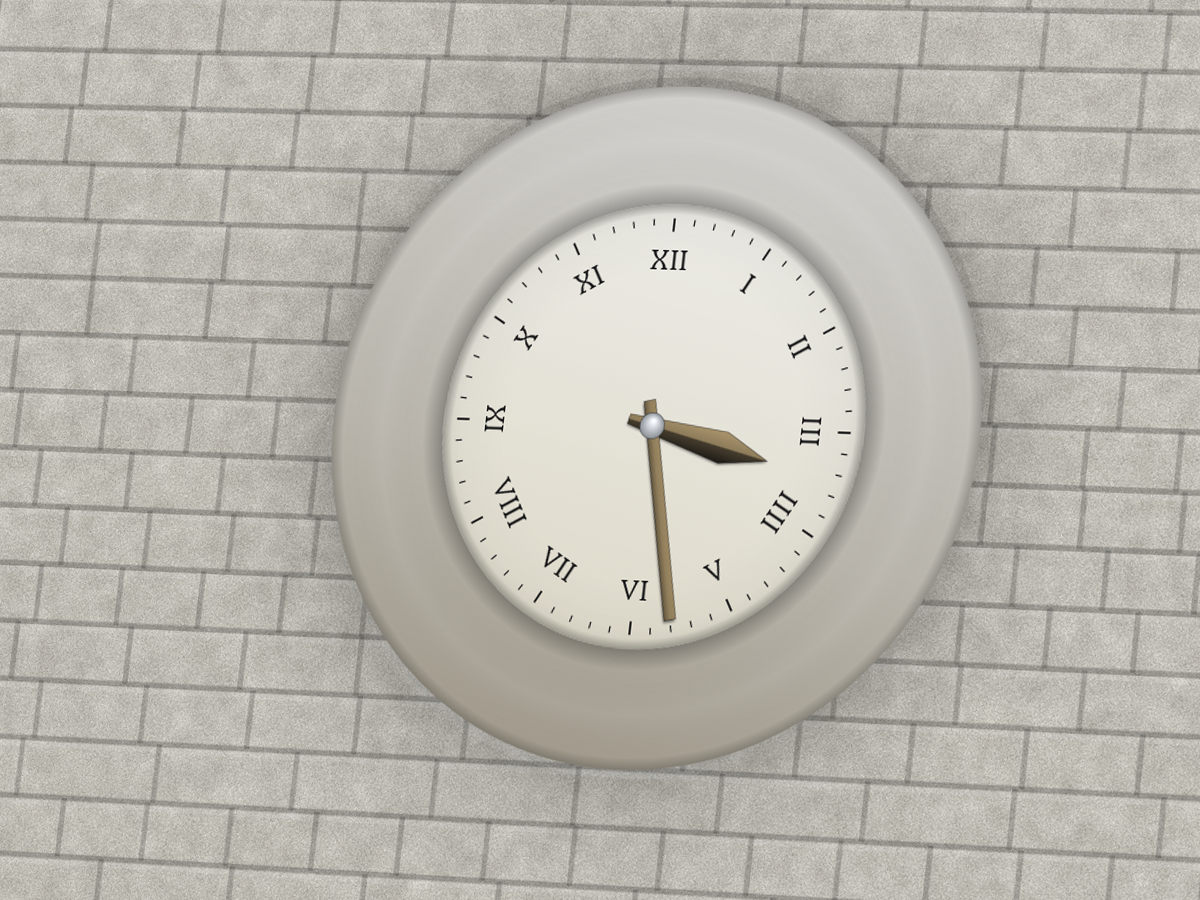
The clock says 3,28
